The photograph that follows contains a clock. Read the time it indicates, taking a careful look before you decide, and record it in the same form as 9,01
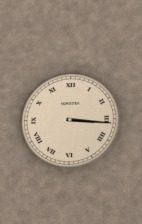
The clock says 3,16
